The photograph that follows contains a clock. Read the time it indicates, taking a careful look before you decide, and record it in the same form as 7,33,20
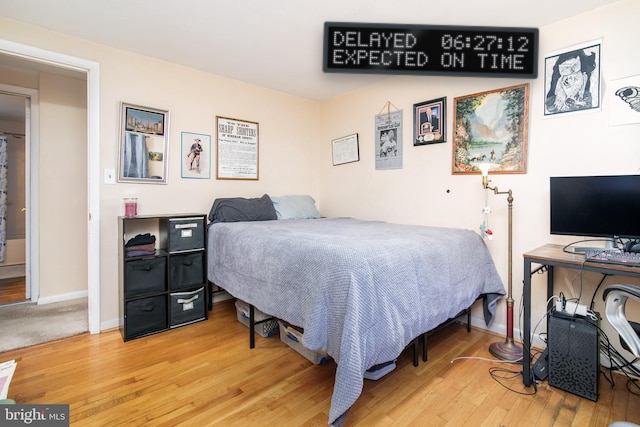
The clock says 6,27,12
